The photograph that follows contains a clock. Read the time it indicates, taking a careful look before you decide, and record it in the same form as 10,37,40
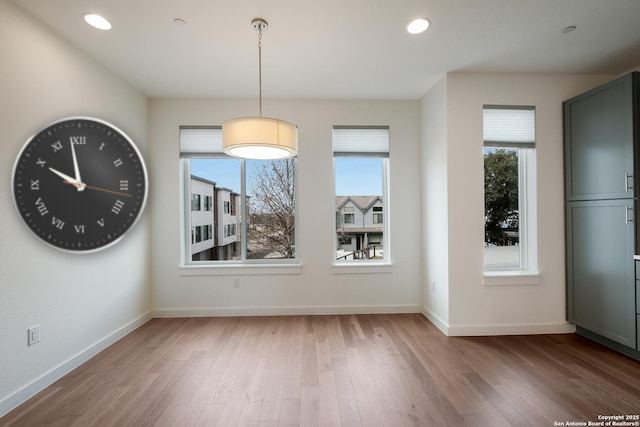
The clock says 9,58,17
